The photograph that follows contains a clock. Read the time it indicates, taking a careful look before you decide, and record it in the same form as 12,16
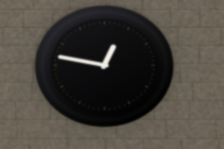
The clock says 12,47
